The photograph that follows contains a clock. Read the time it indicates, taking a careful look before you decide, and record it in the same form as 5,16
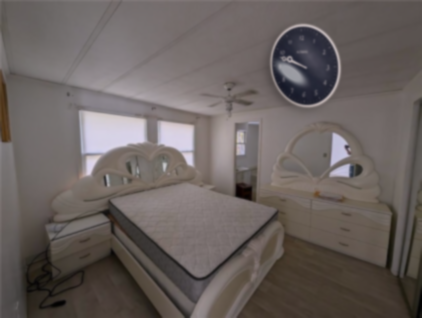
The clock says 9,48
